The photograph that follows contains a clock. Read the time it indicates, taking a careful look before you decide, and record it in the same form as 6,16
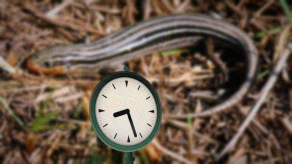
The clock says 8,27
